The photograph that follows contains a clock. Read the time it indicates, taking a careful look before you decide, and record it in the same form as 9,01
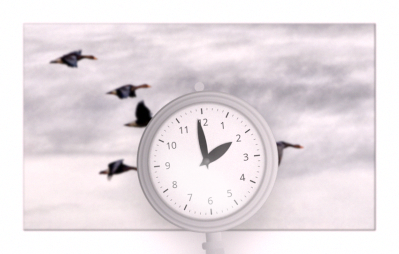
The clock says 1,59
